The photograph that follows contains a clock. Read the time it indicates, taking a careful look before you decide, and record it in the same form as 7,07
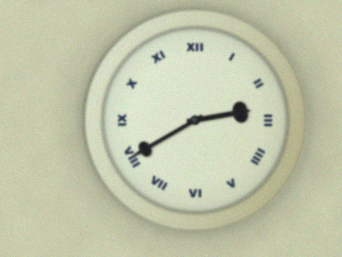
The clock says 2,40
